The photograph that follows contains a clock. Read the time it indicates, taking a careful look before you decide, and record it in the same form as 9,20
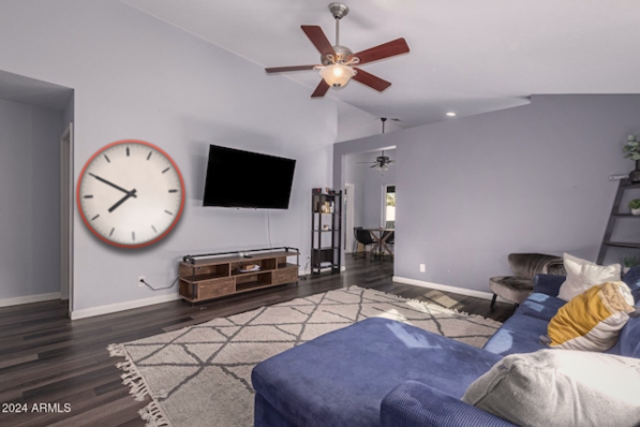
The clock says 7,50
